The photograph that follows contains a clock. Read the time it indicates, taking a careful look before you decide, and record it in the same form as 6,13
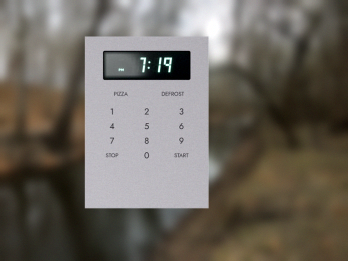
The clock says 7,19
